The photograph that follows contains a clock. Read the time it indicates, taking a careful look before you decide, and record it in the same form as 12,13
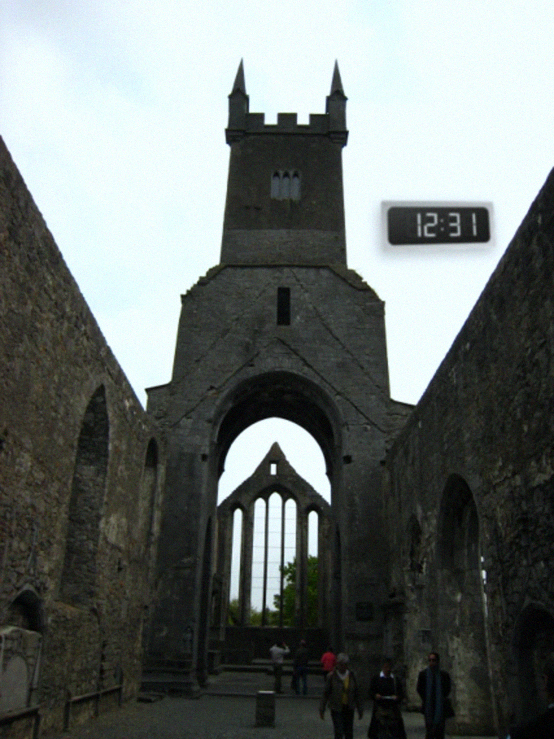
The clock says 12,31
